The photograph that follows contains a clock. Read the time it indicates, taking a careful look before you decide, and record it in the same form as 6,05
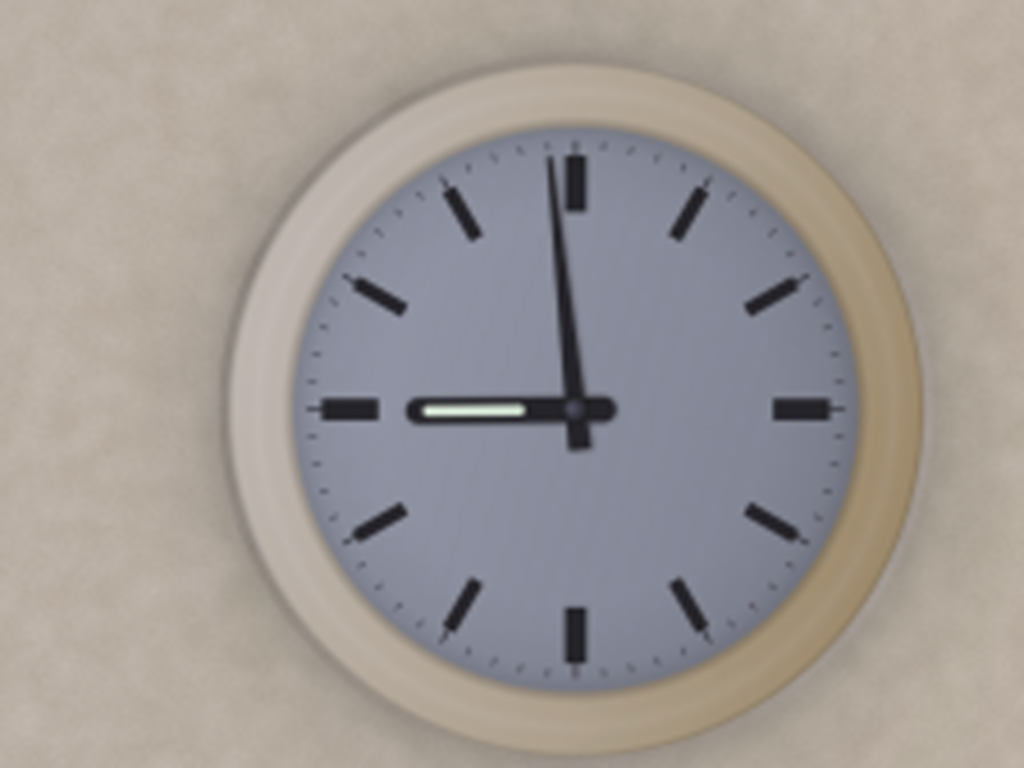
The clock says 8,59
